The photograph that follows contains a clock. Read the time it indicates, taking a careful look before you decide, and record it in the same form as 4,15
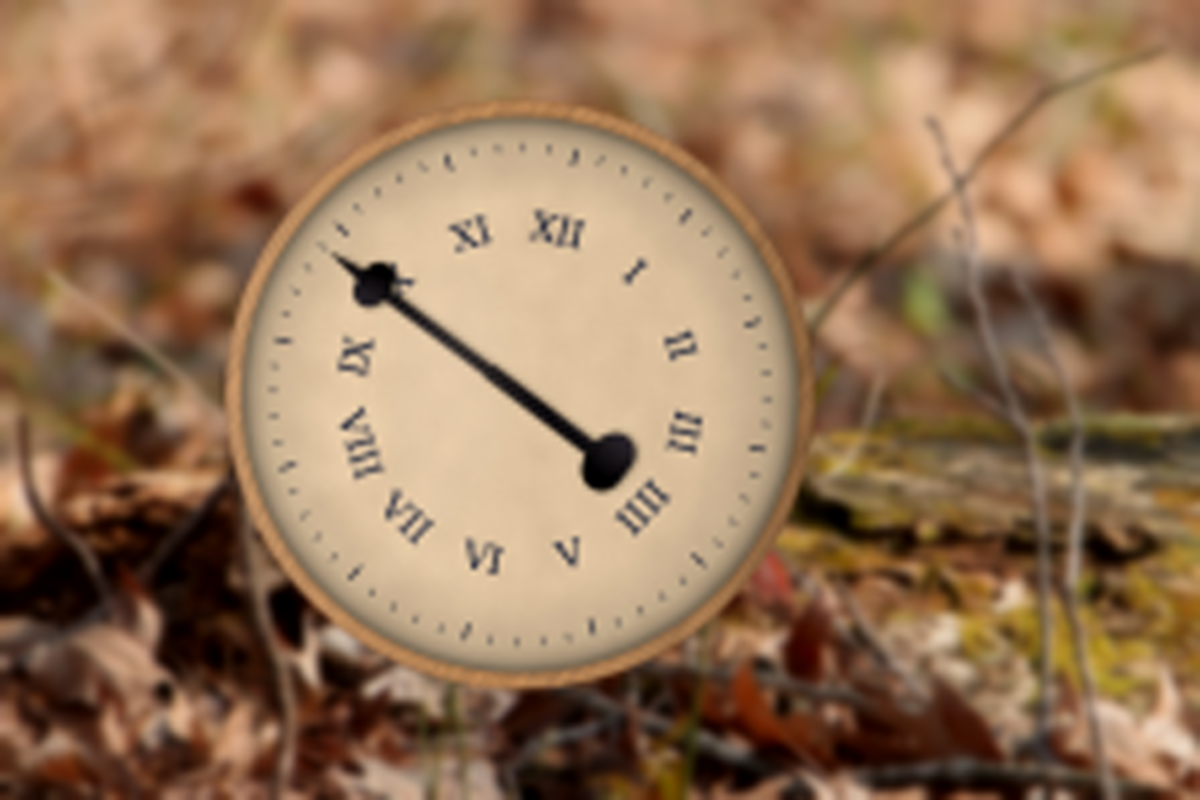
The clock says 3,49
